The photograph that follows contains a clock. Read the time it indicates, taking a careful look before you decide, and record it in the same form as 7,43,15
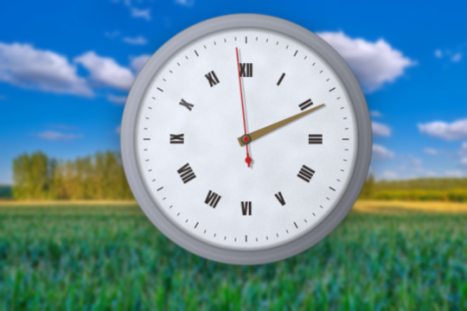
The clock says 2,10,59
